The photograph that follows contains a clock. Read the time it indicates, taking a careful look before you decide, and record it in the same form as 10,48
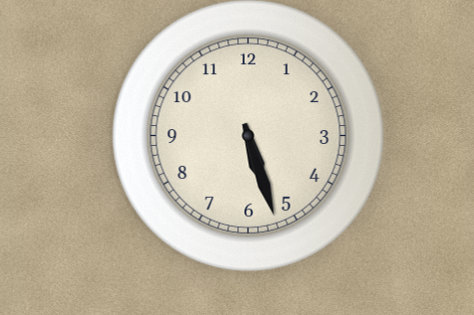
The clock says 5,27
